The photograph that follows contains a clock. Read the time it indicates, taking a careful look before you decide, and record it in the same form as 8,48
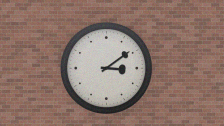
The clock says 3,09
